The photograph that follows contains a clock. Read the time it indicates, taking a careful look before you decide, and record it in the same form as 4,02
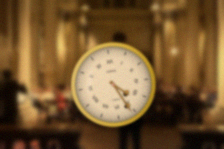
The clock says 4,26
